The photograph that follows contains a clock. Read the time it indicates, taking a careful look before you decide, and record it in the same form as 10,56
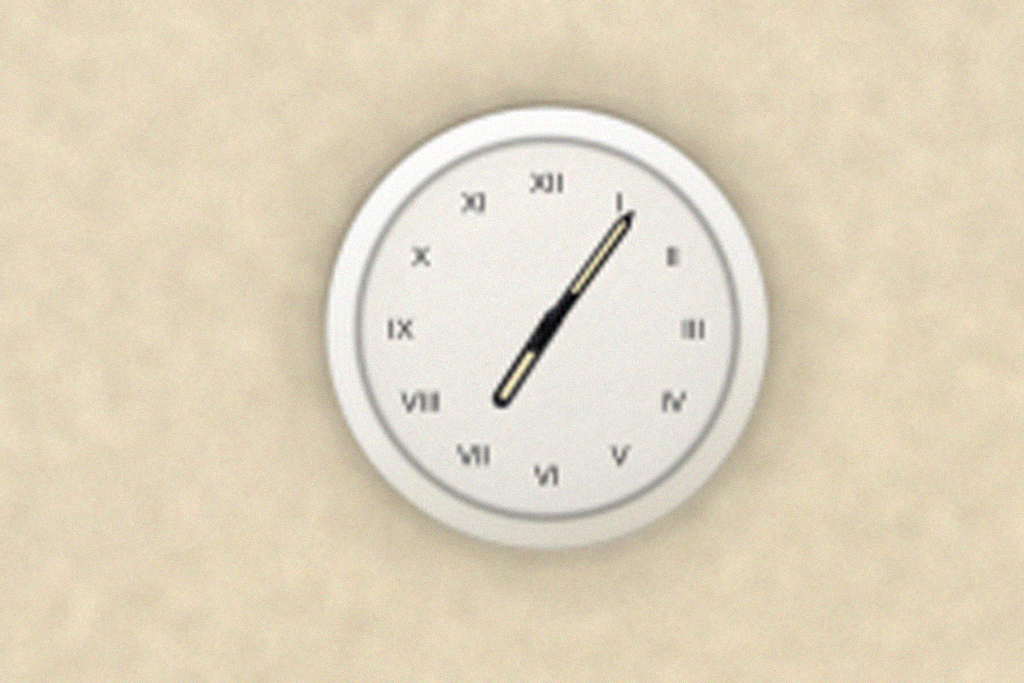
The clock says 7,06
